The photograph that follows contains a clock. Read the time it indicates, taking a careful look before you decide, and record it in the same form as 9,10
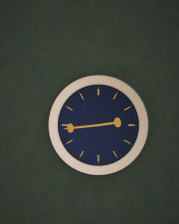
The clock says 2,44
